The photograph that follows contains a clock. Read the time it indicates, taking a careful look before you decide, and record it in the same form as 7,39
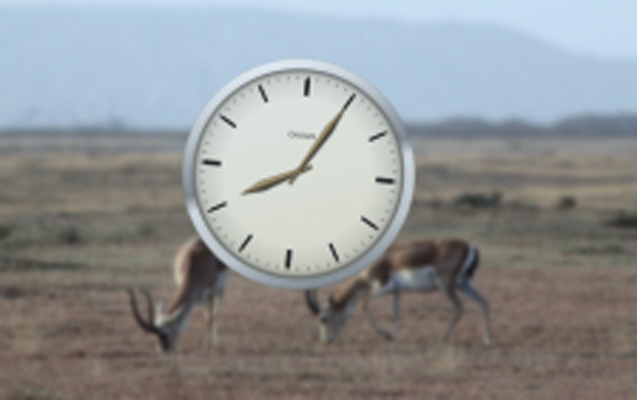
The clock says 8,05
